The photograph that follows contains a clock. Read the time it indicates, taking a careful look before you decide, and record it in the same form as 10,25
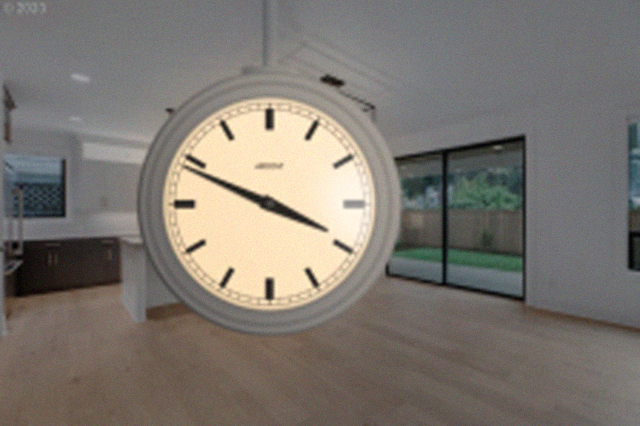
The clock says 3,49
